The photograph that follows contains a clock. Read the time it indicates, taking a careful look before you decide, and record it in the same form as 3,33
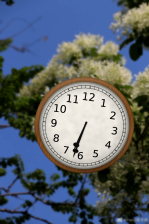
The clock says 6,32
